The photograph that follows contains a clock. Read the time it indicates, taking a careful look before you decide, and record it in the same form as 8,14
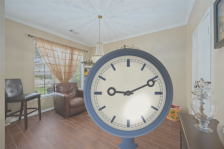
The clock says 9,11
